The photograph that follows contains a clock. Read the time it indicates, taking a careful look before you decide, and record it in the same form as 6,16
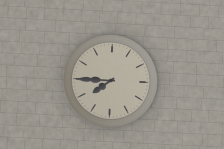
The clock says 7,45
